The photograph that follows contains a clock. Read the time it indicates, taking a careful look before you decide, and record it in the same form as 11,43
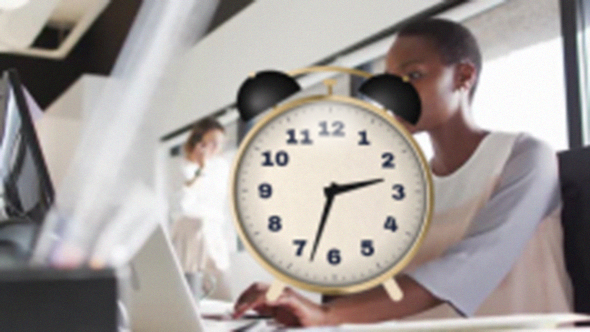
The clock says 2,33
